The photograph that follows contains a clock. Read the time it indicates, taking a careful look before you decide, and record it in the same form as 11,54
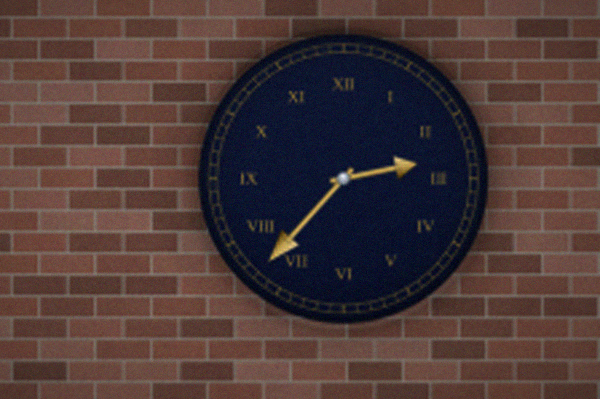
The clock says 2,37
